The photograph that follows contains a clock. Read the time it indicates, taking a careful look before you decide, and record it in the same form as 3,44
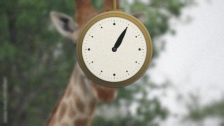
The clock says 1,05
